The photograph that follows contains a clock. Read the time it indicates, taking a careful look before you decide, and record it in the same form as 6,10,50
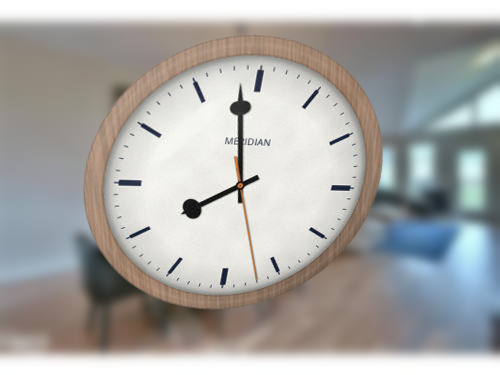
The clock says 7,58,27
